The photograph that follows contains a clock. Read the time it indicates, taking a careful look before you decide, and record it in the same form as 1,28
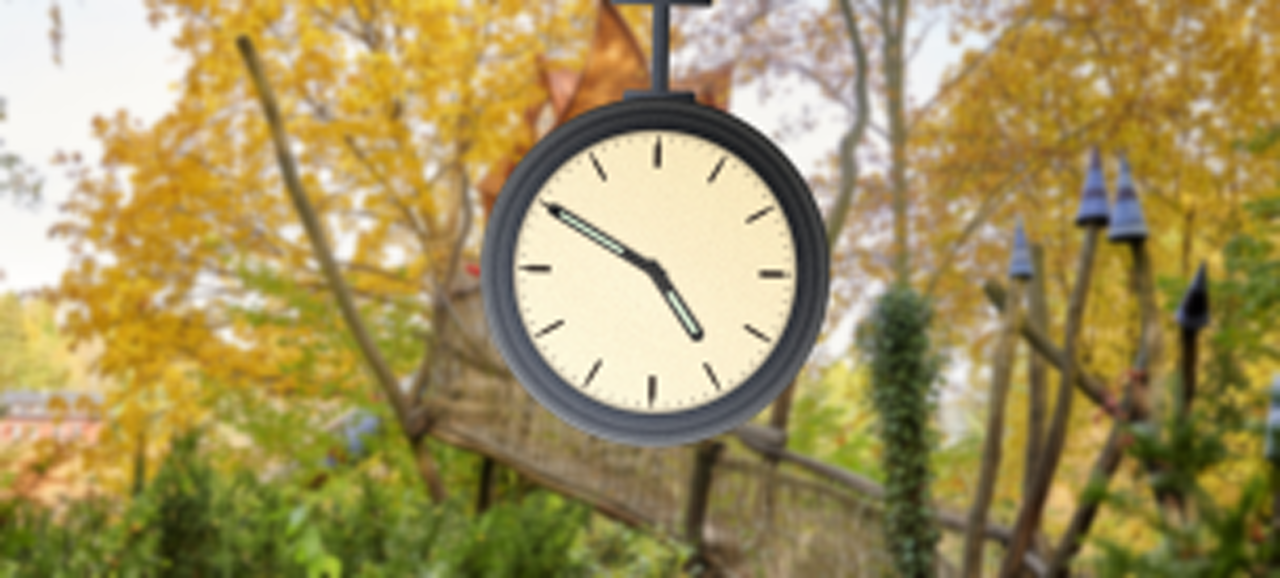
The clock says 4,50
